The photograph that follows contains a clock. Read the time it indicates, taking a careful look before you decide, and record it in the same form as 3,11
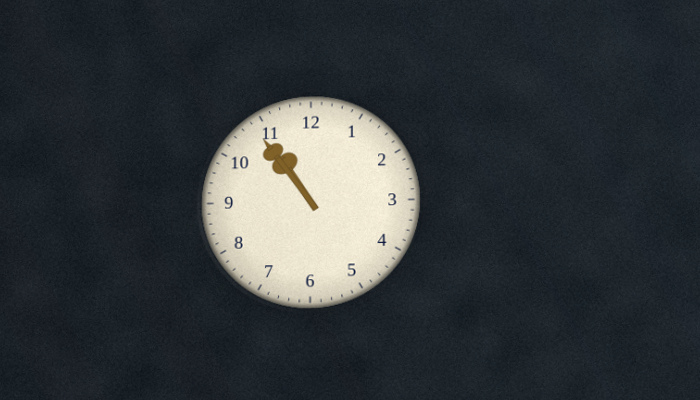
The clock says 10,54
